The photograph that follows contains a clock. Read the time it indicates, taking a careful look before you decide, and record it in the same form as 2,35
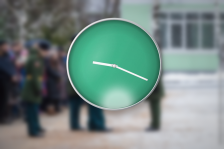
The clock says 9,19
